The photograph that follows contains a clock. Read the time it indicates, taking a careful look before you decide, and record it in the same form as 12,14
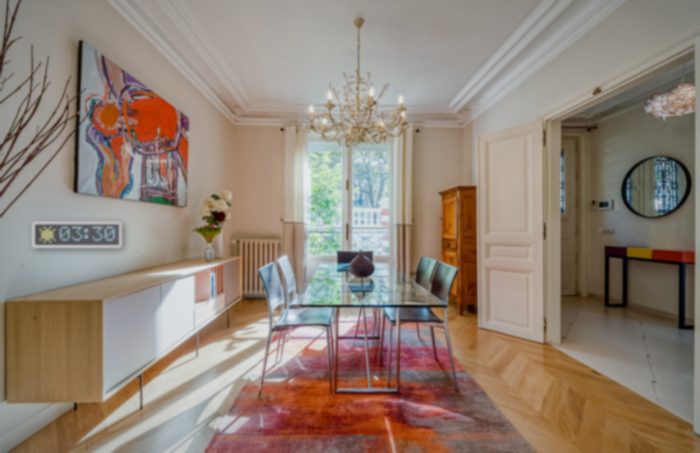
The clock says 3,30
